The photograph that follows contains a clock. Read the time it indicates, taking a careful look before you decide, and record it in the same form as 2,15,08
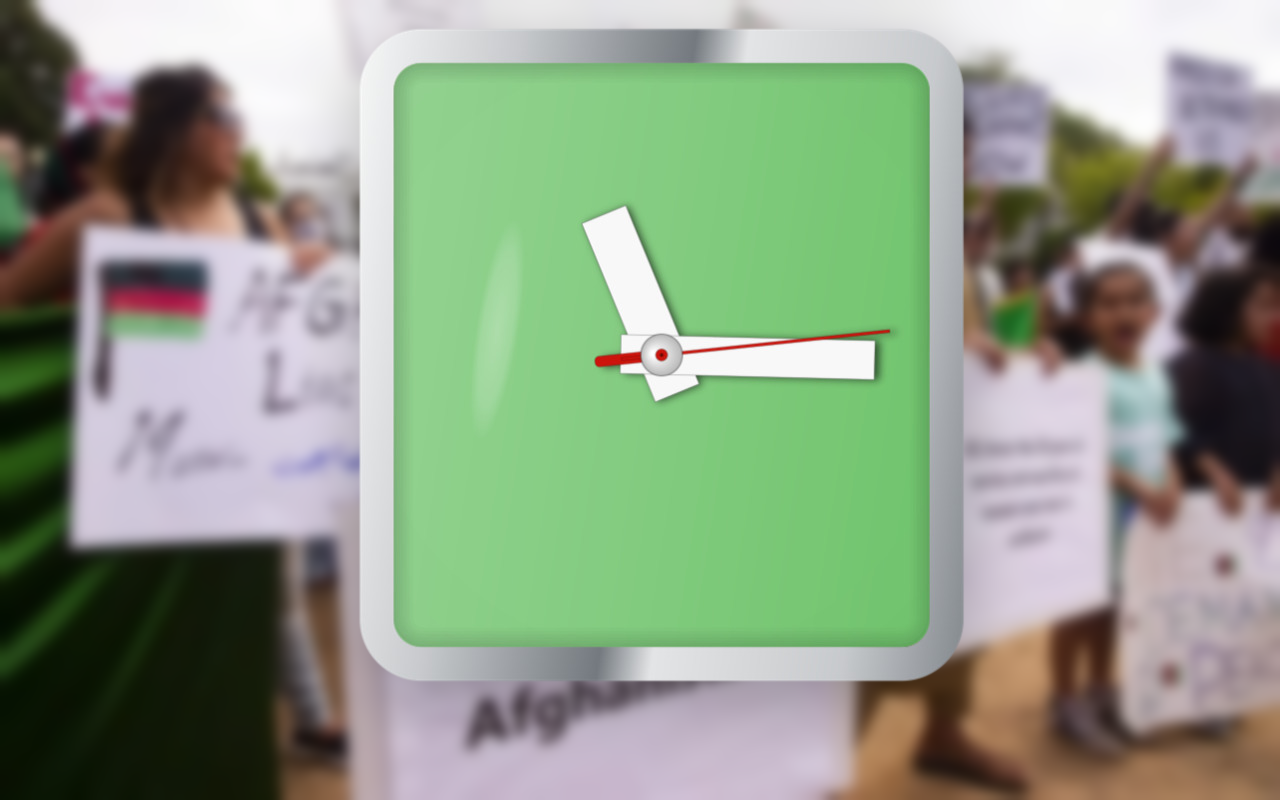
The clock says 11,15,14
